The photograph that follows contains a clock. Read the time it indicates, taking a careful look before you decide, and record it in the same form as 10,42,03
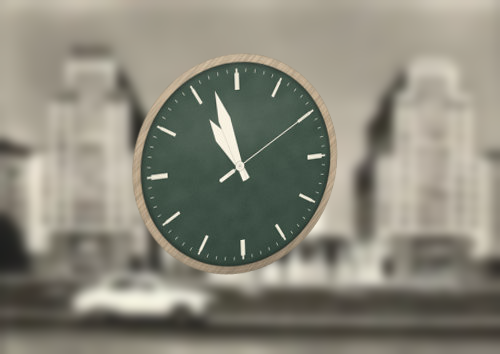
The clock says 10,57,10
